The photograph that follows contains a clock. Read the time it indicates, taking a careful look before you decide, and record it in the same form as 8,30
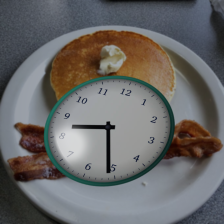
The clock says 8,26
